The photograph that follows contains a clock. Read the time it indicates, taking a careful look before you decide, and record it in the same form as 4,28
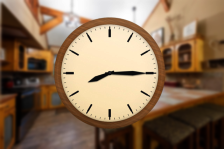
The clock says 8,15
